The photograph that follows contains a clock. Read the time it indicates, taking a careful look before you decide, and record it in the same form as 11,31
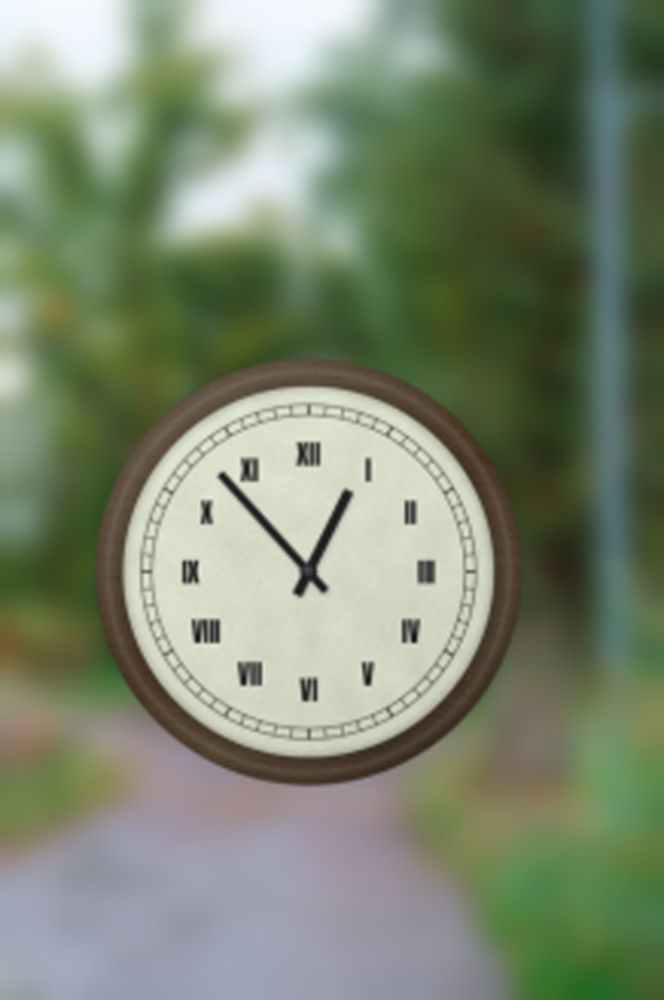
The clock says 12,53
